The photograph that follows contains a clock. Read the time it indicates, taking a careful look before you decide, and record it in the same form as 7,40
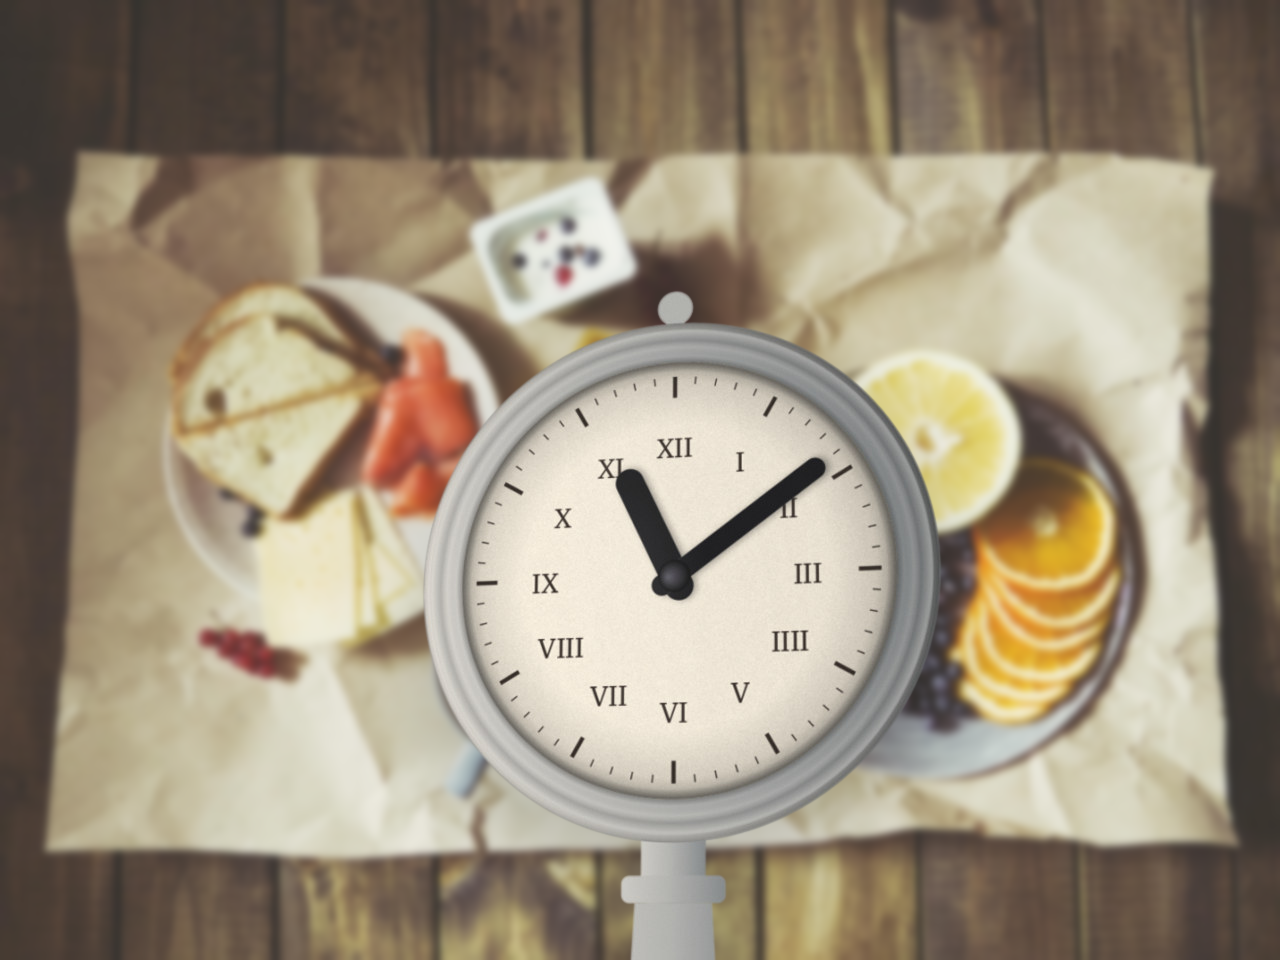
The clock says 11,09
